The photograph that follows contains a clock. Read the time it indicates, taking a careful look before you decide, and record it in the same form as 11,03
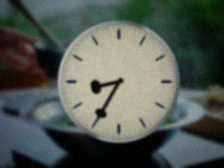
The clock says 8,35
